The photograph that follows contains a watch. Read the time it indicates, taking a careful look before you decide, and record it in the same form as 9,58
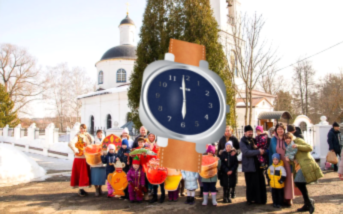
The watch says 5,59
